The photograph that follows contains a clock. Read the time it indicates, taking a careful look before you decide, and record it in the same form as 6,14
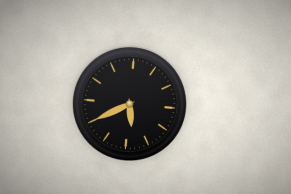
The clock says 5,40
